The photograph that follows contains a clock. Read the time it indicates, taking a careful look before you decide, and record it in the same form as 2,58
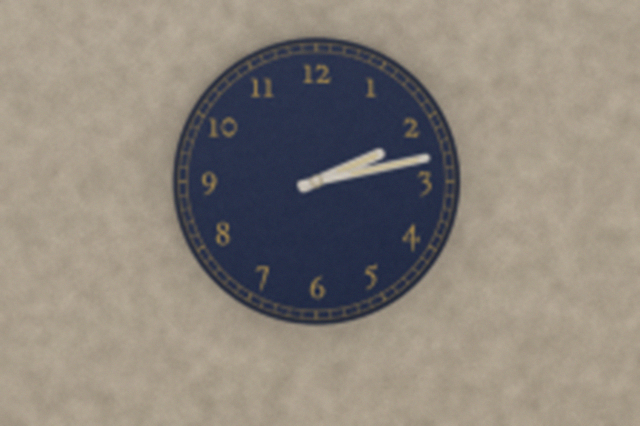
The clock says 2,13
